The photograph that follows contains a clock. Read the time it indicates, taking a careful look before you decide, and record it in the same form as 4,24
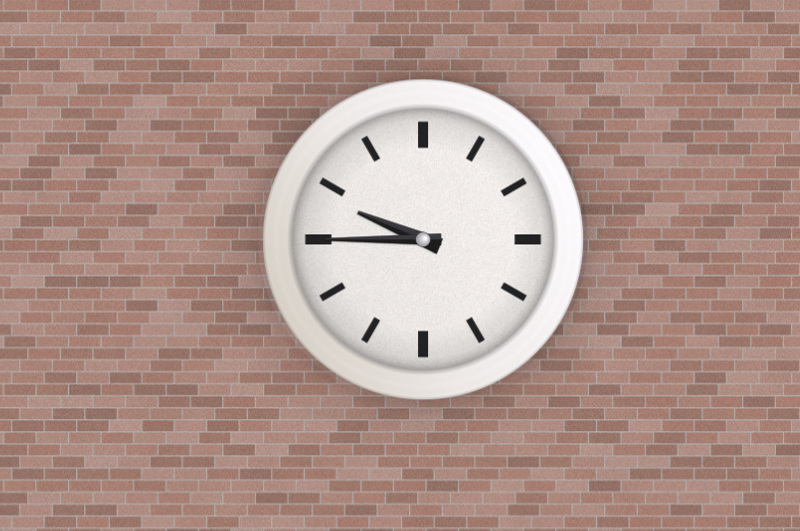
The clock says 9,45
